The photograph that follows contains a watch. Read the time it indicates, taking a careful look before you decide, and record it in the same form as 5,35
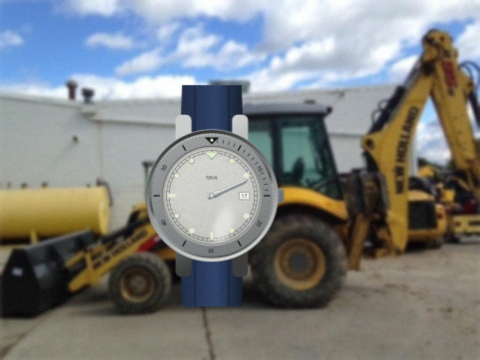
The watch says 2,11
